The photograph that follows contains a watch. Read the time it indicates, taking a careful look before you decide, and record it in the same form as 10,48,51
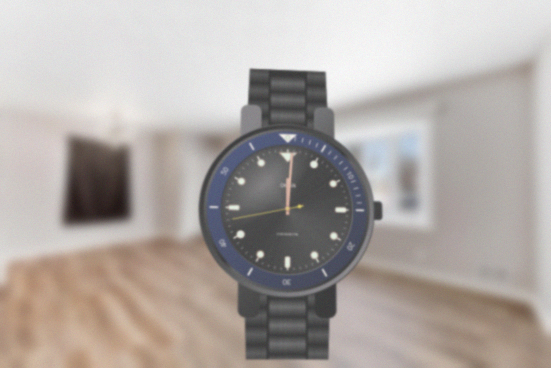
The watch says 12,00,43
